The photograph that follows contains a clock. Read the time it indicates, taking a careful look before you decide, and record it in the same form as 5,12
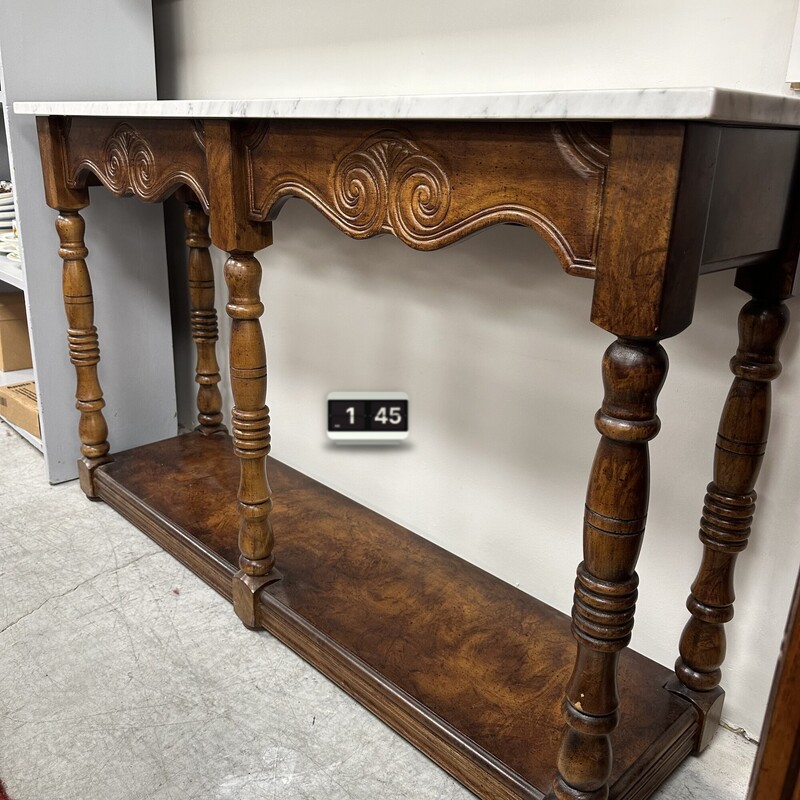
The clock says 1,45
